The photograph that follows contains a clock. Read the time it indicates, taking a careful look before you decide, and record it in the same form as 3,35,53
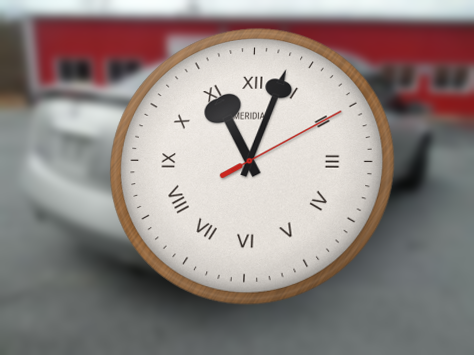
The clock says 11,03,10
